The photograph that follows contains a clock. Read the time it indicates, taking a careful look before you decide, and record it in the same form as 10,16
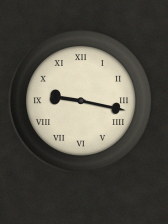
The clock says 9,17
